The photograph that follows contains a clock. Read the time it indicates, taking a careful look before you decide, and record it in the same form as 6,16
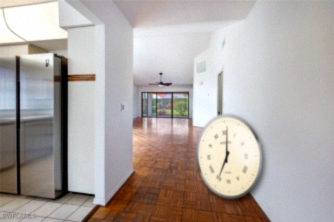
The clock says 7,01
